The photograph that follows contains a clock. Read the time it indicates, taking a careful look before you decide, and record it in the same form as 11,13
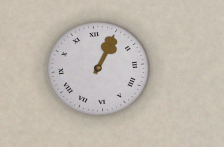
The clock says 1,05
